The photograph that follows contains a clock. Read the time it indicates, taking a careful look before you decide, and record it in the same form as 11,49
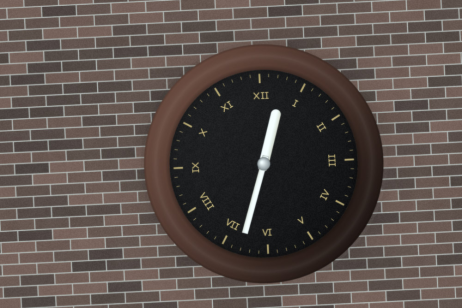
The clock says 12,33
